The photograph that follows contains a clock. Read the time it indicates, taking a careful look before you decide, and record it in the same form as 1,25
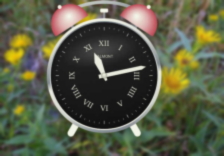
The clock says 11,13
